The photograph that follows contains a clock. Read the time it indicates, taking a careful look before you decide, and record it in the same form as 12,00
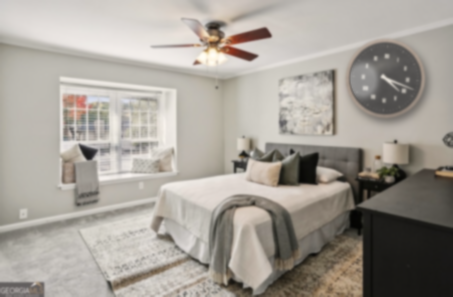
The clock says 4,18
